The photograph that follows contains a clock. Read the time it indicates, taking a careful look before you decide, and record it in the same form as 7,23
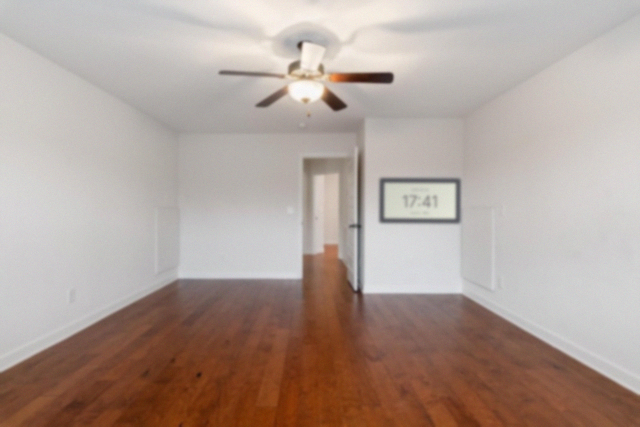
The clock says 17,41
